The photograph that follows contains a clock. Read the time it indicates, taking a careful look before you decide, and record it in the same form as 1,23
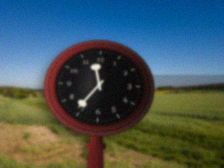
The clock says 11,36
